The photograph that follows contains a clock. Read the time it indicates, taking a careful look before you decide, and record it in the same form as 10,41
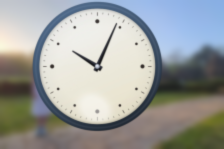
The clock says 10,04
